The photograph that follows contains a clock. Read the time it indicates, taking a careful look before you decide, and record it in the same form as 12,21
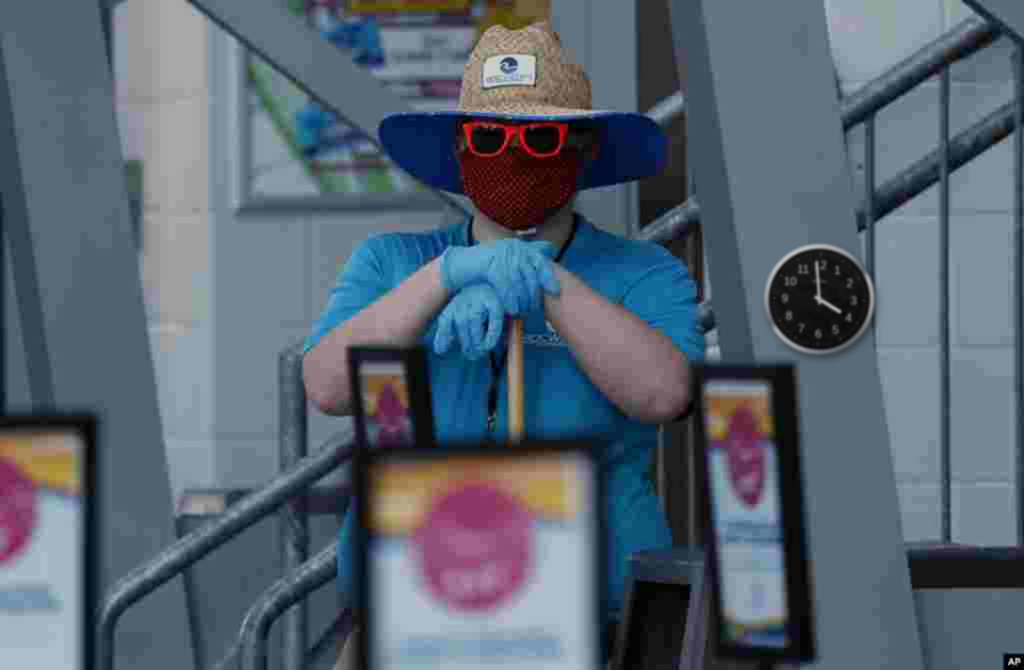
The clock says 3,59
